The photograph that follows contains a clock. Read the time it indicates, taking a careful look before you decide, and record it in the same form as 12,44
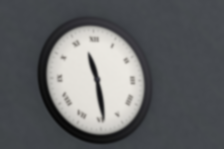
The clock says 11,29
